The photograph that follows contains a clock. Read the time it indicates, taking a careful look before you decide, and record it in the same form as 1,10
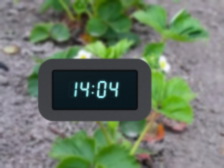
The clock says 14,04
